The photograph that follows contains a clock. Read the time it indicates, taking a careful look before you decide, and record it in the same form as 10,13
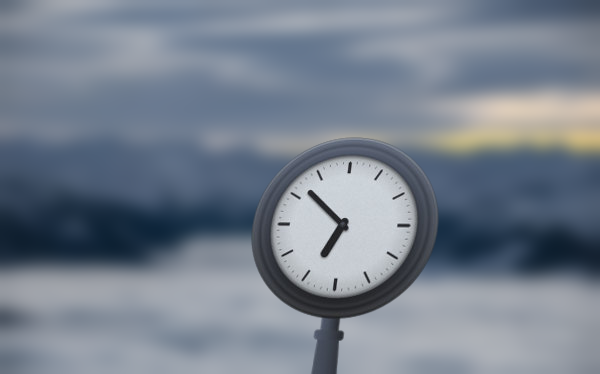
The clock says 6,52
